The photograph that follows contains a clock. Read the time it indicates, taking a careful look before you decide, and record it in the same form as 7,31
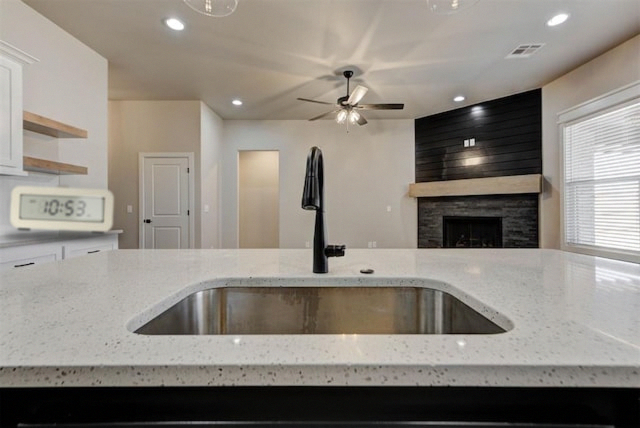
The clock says 10,53
